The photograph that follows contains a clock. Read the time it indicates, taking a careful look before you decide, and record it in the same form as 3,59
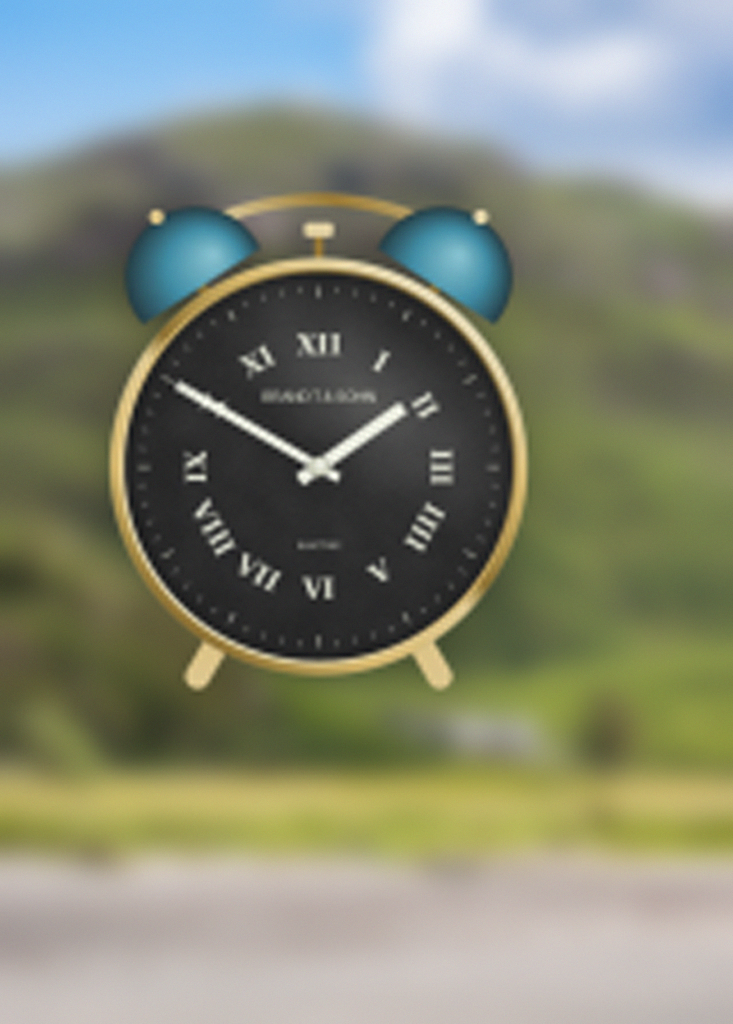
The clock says 1,50
